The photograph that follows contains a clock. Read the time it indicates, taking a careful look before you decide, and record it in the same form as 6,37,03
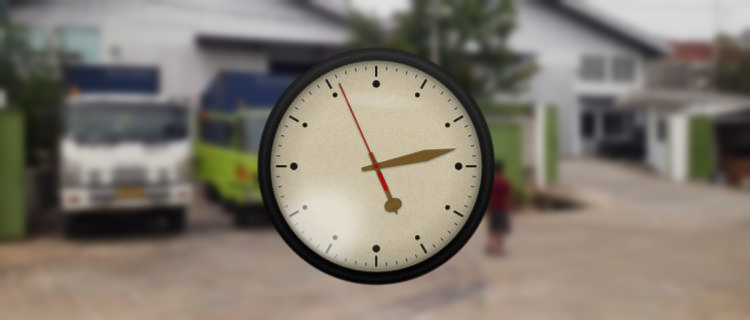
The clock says 5,12,56
